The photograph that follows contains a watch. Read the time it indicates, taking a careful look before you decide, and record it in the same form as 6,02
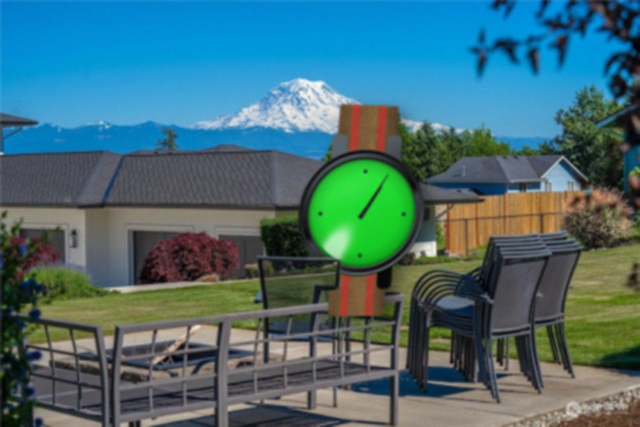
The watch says 1,05
